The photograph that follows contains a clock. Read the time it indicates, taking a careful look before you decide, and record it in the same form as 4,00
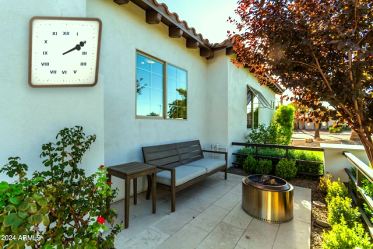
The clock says 2,10
